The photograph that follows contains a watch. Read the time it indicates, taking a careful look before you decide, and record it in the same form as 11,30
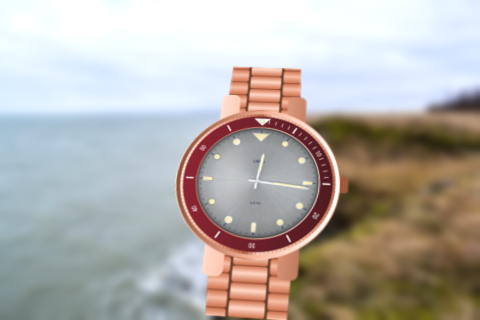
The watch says 12,16
